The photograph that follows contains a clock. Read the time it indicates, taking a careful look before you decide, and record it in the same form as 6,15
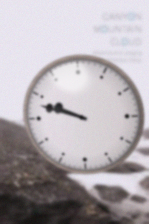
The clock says 9,48
